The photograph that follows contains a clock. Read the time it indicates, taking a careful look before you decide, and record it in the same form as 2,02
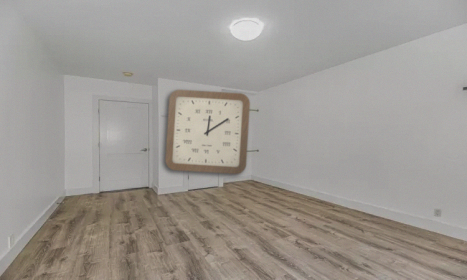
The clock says 12,09
